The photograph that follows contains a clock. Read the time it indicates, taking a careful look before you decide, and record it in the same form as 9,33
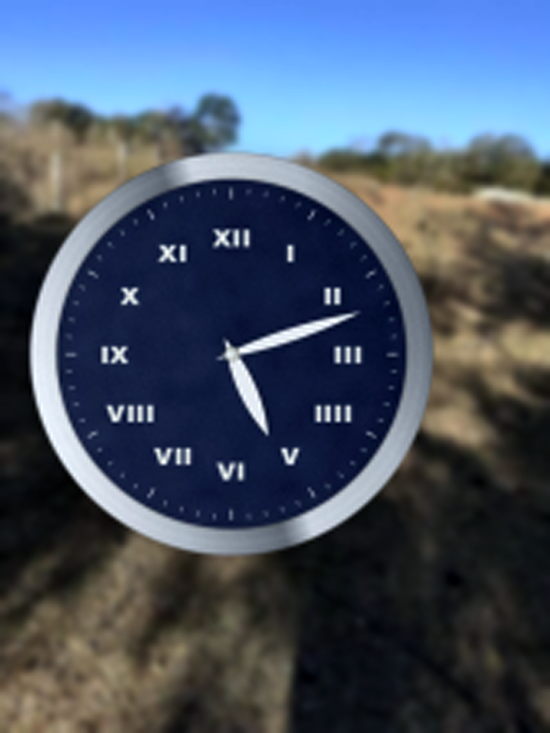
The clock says 5,12
